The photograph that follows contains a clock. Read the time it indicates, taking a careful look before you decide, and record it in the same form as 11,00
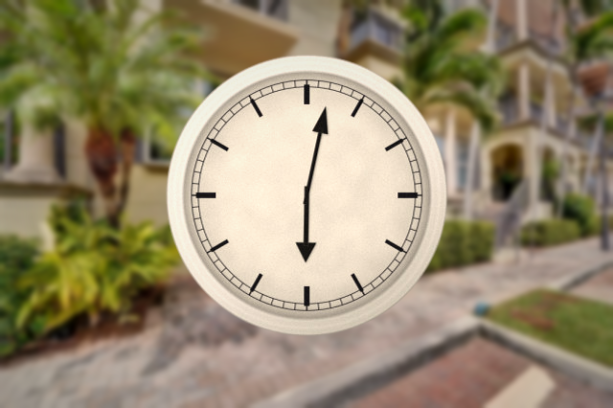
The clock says 6,02
